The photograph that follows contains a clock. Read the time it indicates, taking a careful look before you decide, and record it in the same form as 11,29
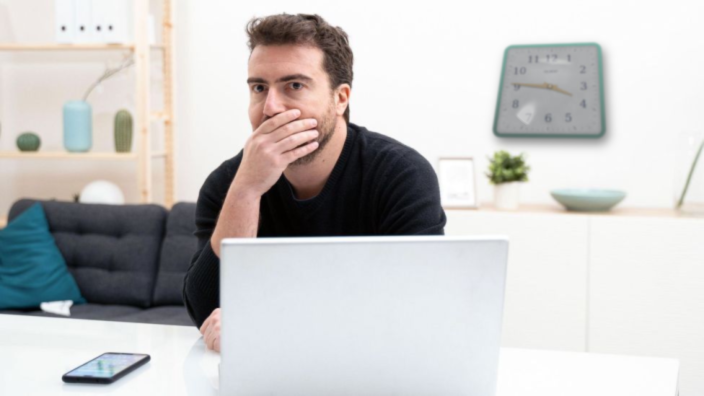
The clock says 3,46
